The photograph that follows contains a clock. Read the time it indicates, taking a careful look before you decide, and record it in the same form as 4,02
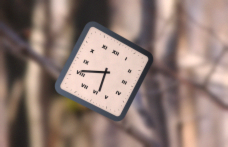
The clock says 5,41
